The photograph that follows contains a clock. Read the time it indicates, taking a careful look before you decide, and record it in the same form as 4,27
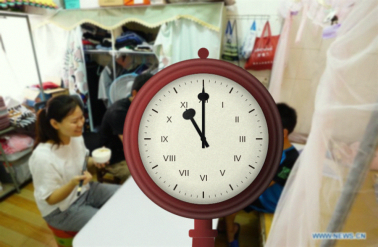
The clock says 11,00
